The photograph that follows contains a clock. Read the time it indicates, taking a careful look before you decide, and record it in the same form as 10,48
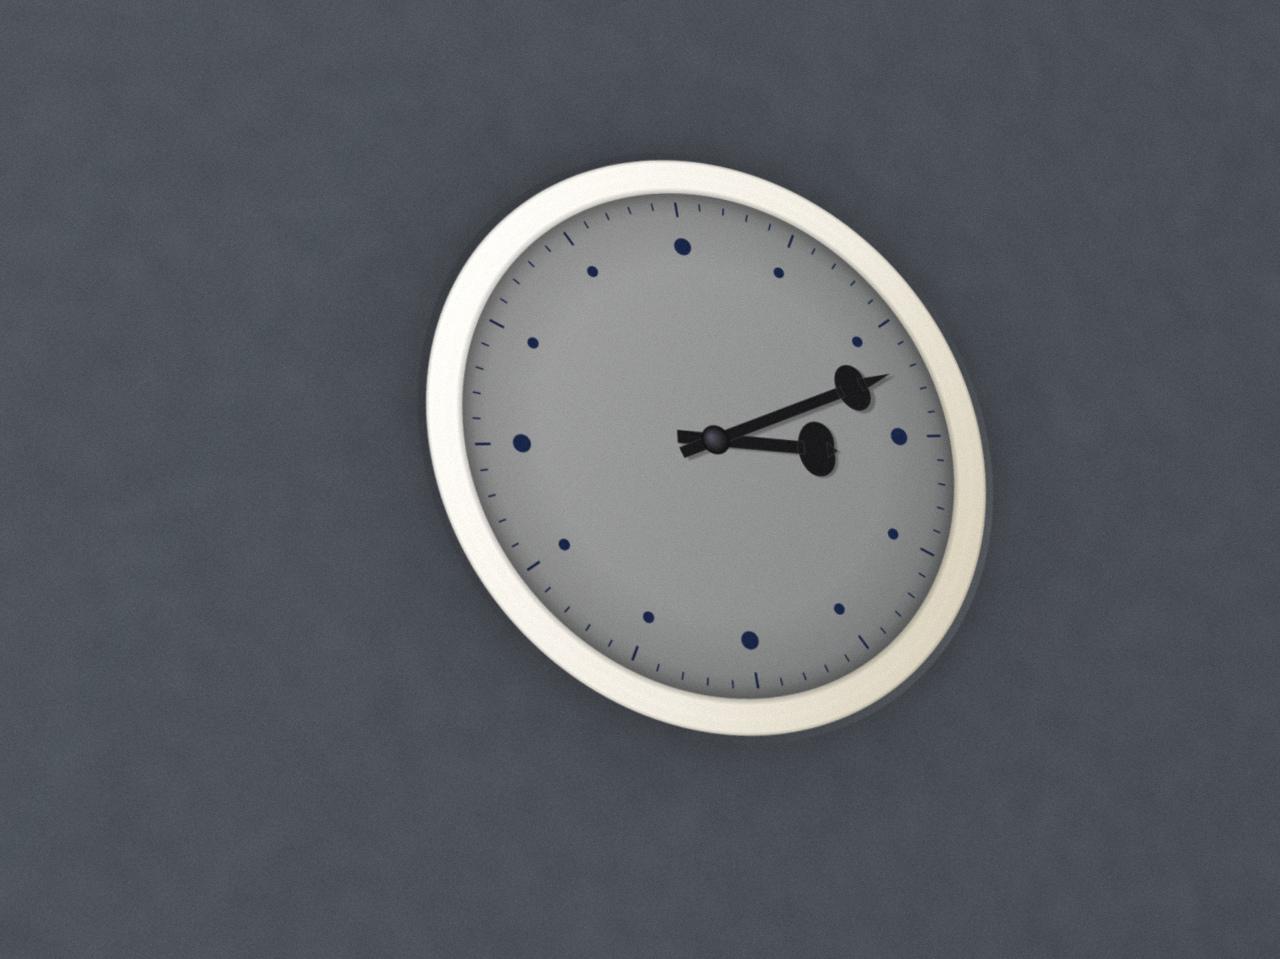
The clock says 3,12
